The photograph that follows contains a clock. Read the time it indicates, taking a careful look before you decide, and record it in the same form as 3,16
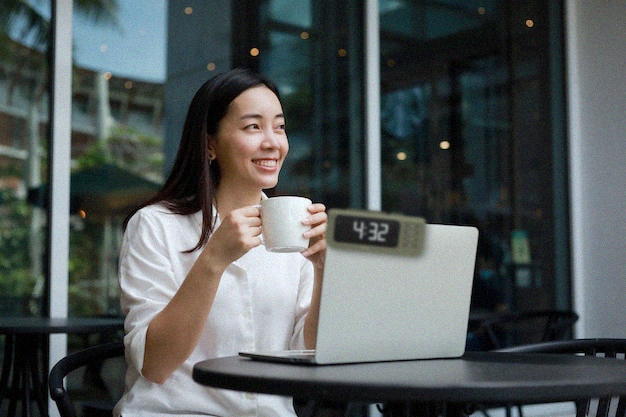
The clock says 4,32
